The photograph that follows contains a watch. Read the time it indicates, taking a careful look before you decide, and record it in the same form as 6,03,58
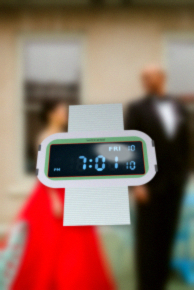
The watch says 7,01,10
